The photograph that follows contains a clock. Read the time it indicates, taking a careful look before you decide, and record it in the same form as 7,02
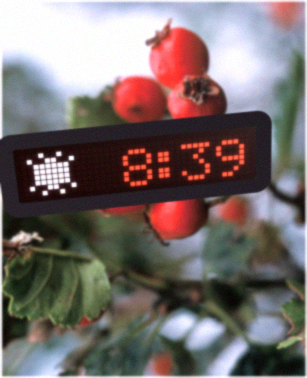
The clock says 8,39
